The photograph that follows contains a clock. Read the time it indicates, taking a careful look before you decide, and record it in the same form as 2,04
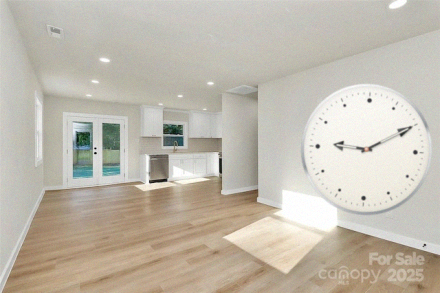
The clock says 9,10
